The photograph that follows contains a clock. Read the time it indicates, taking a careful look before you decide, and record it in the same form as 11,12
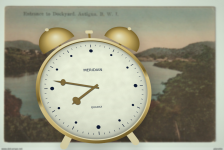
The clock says 7,47
